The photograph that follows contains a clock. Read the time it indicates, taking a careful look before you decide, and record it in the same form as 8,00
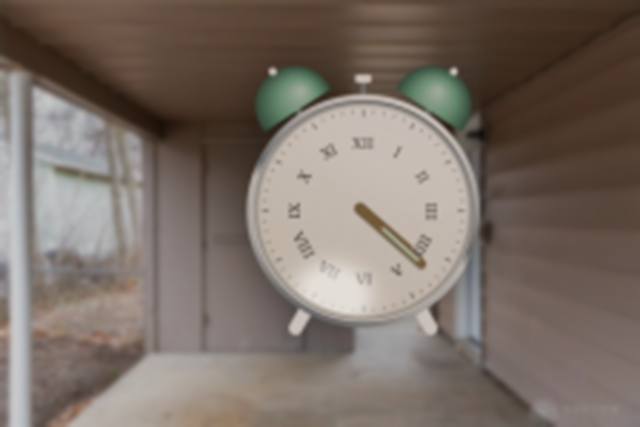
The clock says 4,22
